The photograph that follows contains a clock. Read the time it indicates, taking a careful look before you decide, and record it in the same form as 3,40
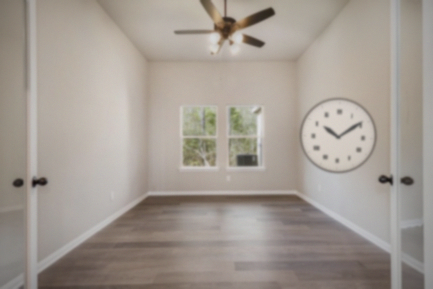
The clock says 10,09
